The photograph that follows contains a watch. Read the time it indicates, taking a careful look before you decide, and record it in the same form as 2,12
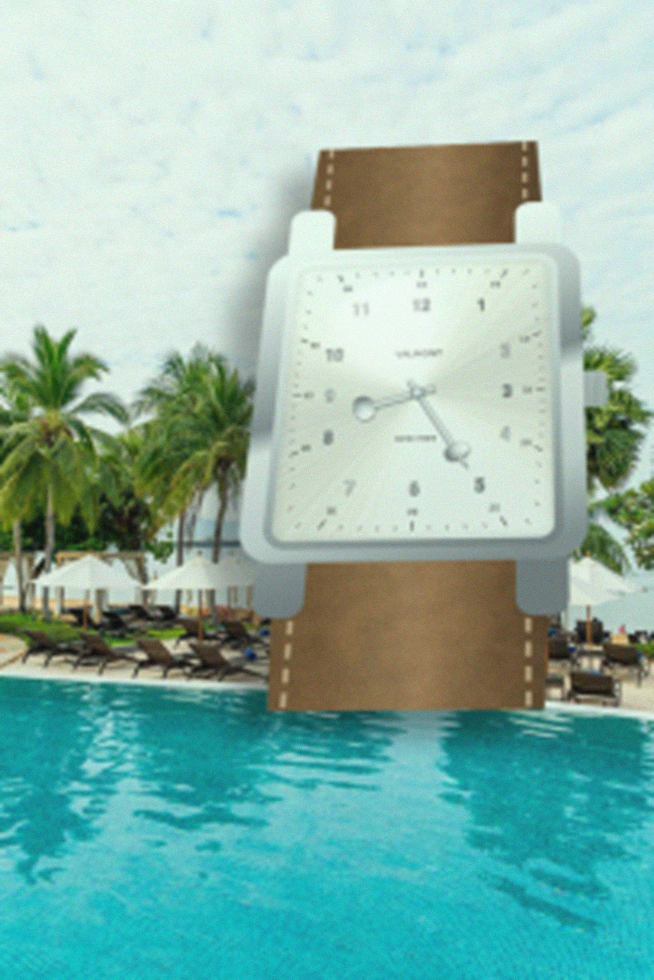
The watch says 8,25
